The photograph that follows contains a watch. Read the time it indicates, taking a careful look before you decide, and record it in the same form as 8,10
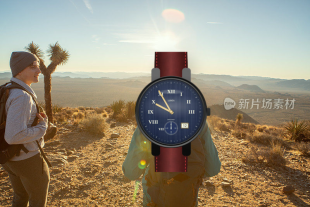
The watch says 9,55
